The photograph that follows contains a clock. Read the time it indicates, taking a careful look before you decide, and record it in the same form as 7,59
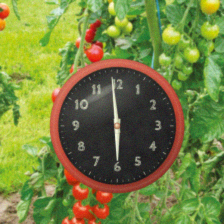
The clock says 5,59
